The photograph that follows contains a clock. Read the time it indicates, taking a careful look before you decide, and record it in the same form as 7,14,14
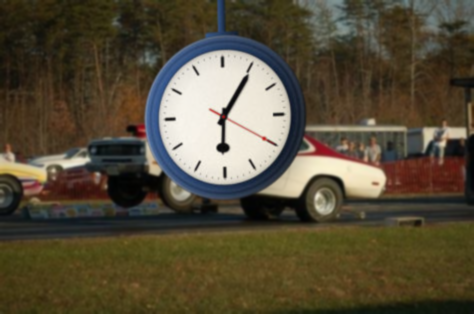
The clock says 6,05,20
